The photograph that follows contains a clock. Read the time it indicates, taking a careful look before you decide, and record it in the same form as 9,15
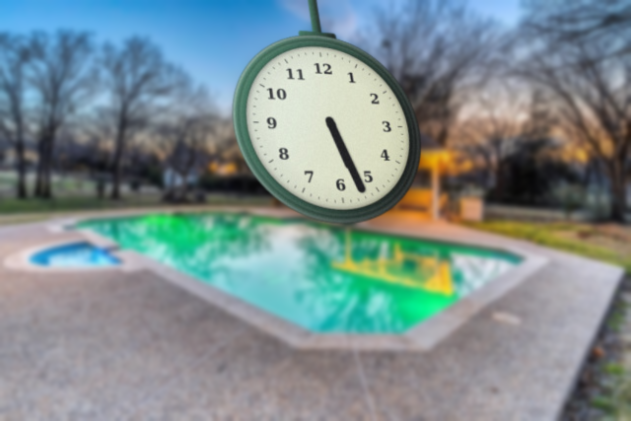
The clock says 5,27
